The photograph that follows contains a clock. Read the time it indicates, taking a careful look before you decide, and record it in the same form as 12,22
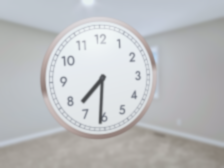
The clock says 7,31
